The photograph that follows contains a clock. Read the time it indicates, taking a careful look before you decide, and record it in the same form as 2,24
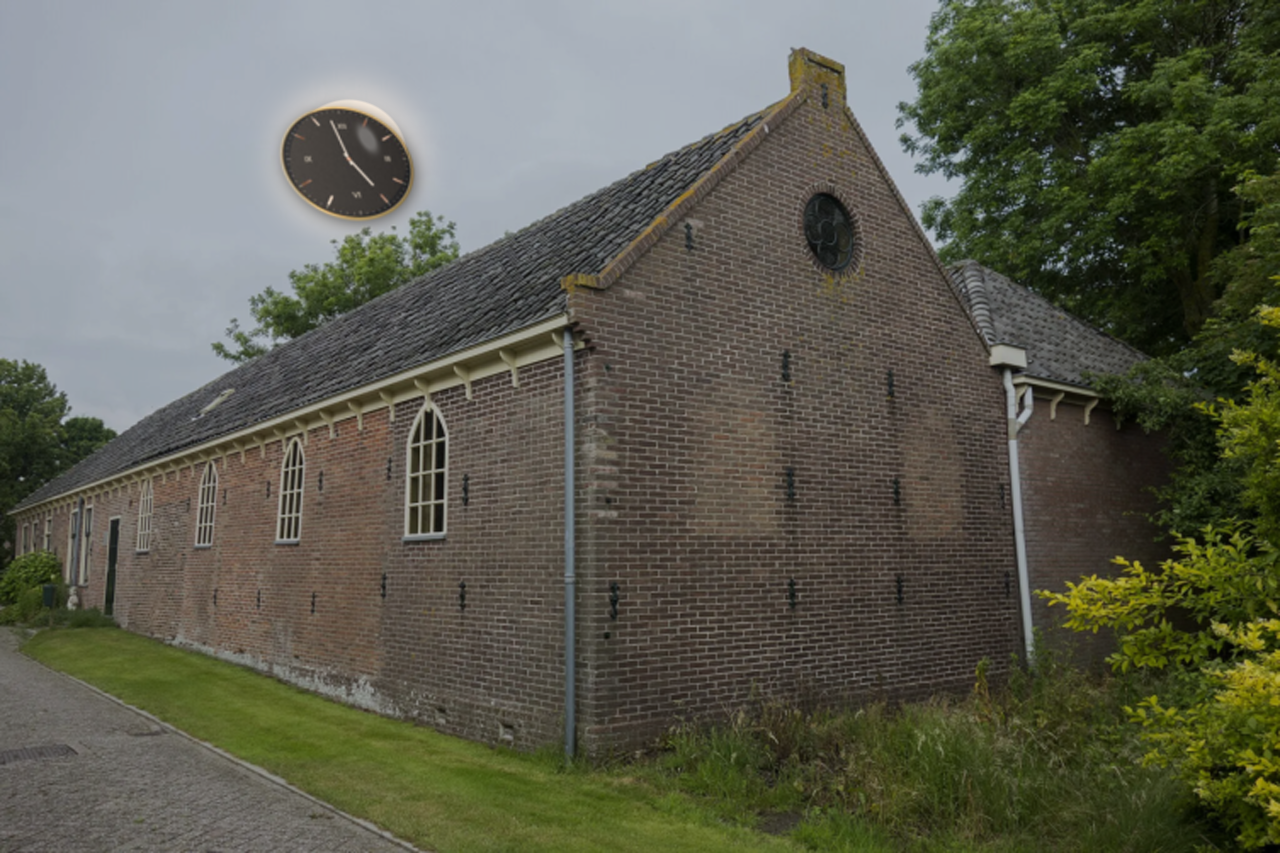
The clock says 4,58
